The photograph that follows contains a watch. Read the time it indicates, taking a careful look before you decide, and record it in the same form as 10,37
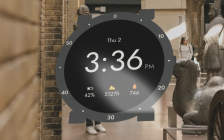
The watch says 3,36
